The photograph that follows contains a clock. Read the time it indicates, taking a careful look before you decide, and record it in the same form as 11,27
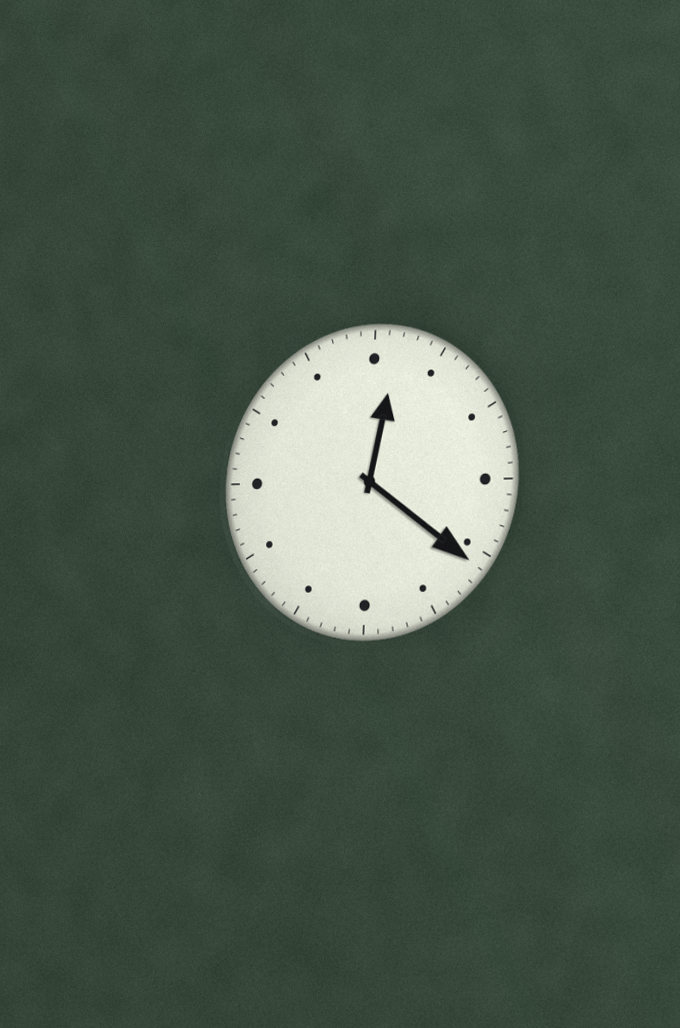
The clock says 12,21
